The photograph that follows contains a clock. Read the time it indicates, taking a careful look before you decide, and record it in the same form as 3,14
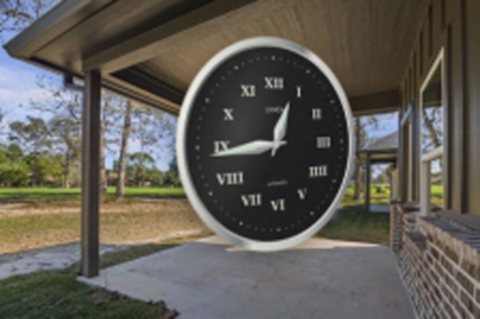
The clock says 12,44
